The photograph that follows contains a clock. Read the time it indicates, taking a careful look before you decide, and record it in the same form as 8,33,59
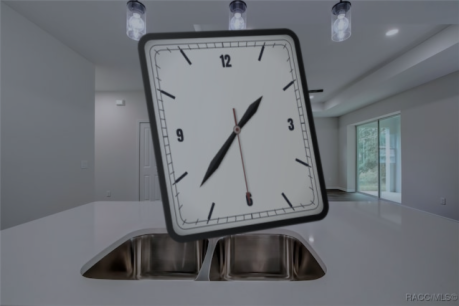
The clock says 1,37,30
